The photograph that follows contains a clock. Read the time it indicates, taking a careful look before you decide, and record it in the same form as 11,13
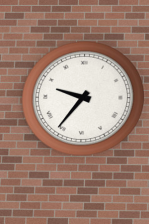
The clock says 9,36
